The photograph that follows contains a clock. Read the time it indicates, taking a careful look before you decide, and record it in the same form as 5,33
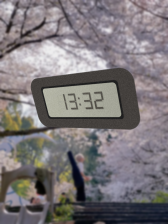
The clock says 13,32
